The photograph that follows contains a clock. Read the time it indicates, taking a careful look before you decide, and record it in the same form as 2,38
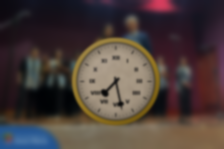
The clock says 7,28
